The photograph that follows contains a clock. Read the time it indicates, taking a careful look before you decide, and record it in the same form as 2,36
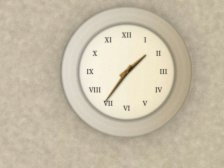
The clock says 1,36
